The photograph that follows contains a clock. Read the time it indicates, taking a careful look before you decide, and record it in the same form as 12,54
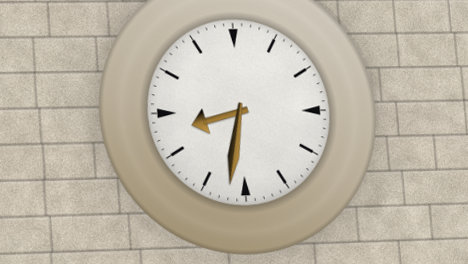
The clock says 8,32
